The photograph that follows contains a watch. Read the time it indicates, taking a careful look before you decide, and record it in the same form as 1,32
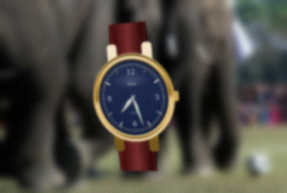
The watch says 7,27
